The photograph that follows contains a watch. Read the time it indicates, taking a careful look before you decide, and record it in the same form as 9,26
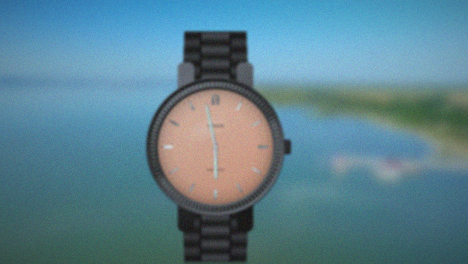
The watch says 5,58
